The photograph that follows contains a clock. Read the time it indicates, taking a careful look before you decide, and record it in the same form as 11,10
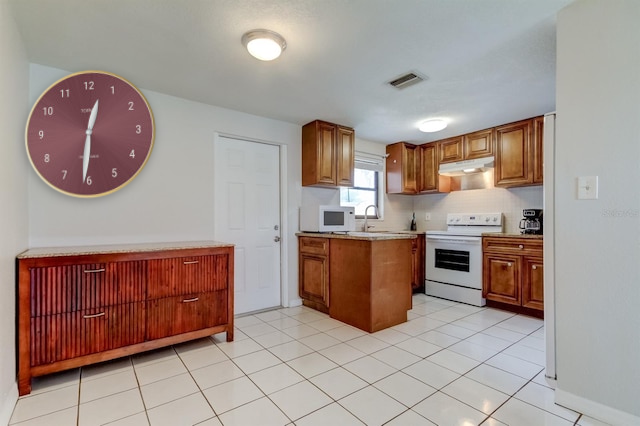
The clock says 12,31
